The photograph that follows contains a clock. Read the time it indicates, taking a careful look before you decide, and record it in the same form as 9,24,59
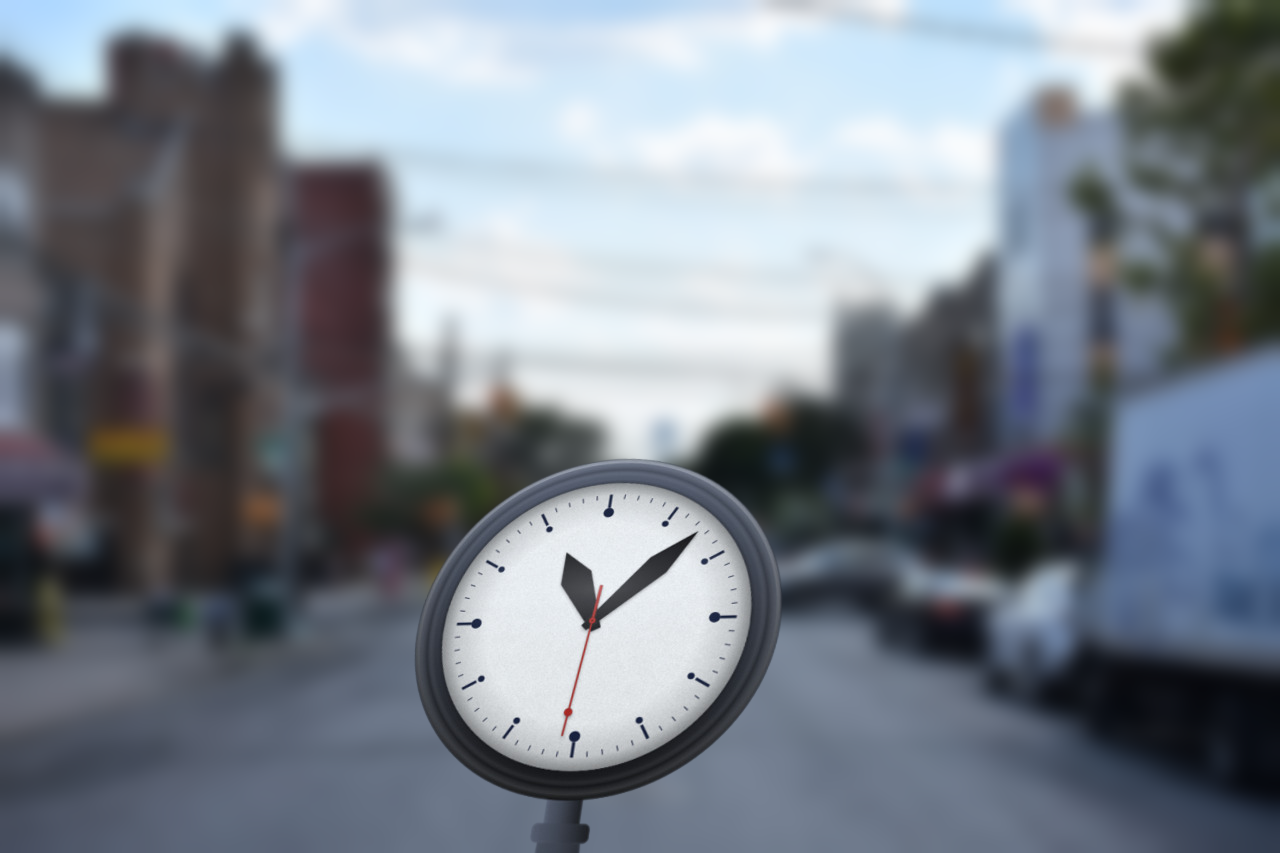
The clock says 11,07,31
